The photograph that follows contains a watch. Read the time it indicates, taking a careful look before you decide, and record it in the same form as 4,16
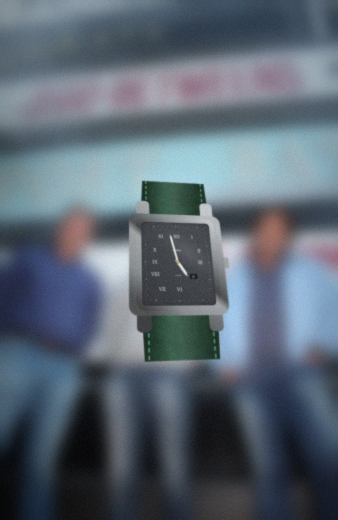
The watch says 4,58
